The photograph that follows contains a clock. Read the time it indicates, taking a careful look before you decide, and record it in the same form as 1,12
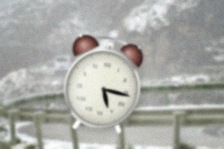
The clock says 5,16
